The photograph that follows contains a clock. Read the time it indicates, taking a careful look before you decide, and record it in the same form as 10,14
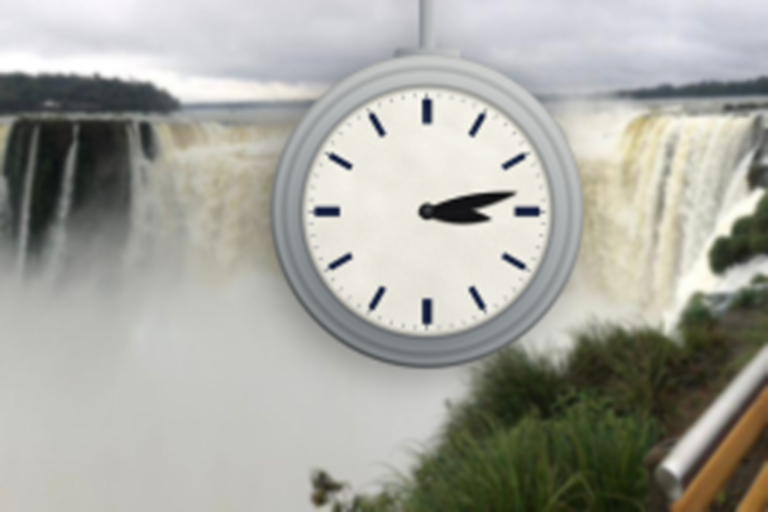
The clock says 3,13
